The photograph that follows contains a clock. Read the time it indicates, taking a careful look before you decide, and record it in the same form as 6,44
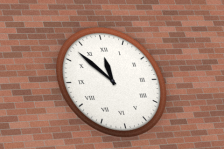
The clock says 11,53
